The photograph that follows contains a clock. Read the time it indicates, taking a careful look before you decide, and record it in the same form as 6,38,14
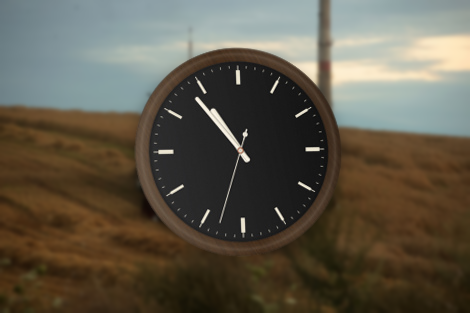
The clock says 10,53,33
